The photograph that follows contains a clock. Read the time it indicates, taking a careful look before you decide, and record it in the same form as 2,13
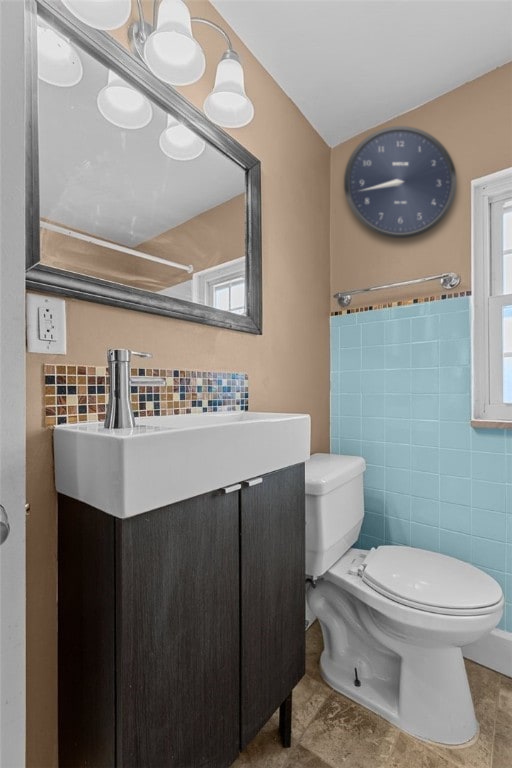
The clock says 8,43
